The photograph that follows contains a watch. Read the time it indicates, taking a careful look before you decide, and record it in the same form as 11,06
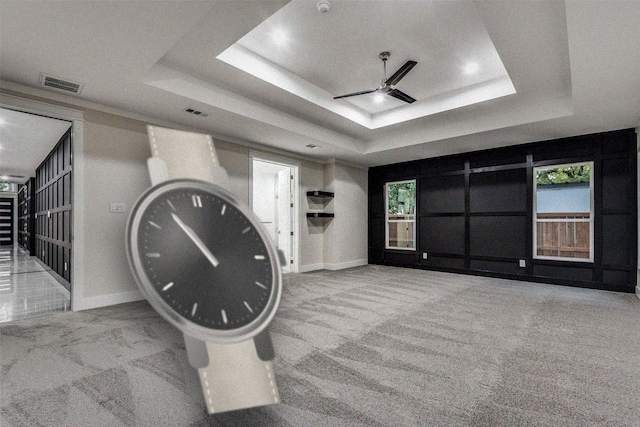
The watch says 10,54
